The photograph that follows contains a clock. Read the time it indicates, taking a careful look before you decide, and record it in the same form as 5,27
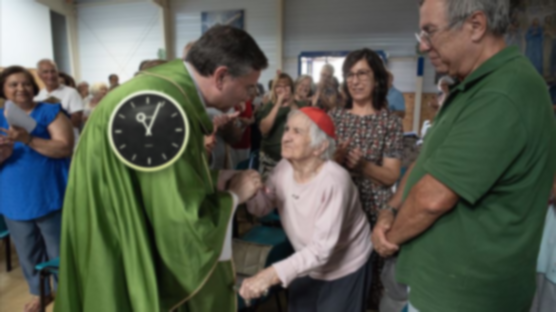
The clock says 11,04
